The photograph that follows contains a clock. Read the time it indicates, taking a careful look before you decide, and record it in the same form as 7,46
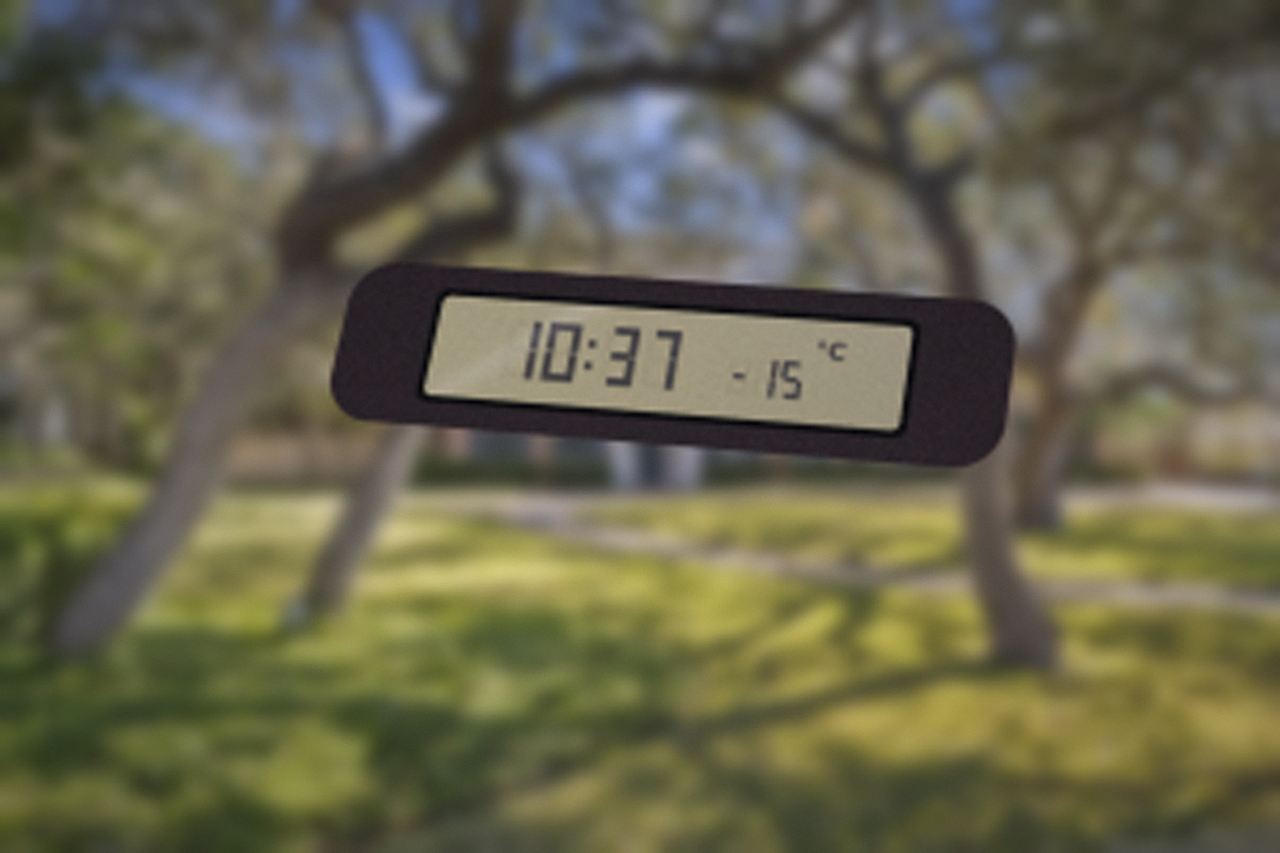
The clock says 10,37
